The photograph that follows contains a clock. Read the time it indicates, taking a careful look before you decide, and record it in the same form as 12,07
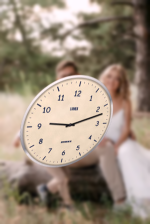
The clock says 9,12
